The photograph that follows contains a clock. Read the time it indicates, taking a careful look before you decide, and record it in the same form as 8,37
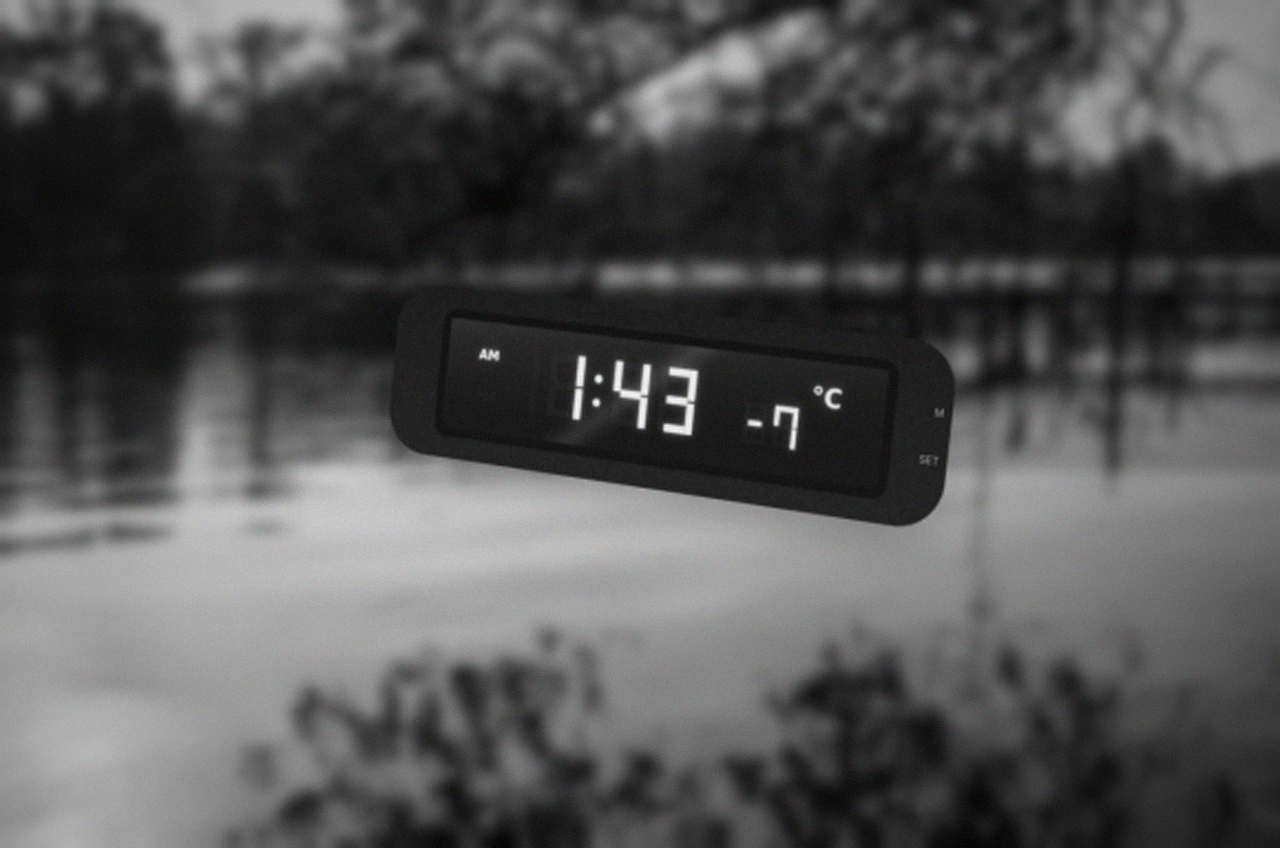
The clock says 1,43
